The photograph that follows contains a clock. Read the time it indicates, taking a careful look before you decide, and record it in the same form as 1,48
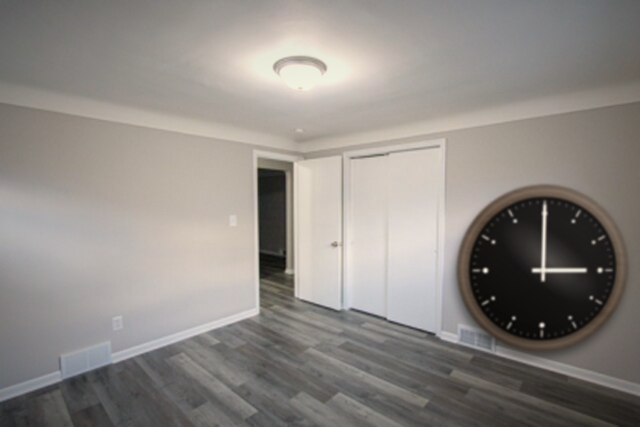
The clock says 3,00
